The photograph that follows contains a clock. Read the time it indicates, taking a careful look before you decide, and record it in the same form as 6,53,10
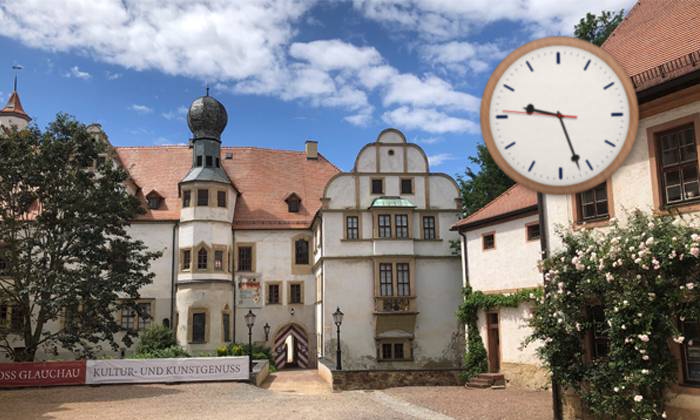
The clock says 9,26,46
